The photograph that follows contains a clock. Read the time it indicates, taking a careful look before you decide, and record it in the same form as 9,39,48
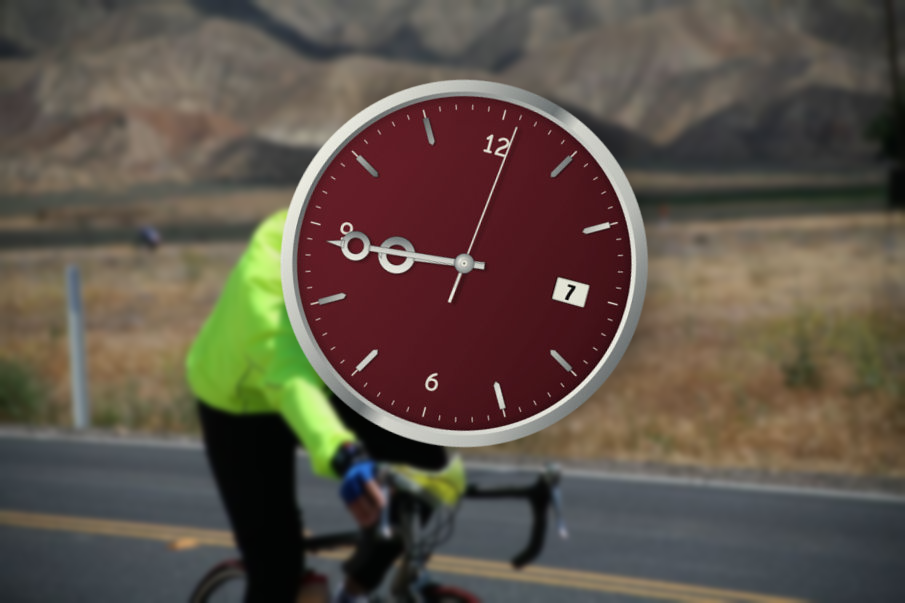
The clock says 8,44,01
